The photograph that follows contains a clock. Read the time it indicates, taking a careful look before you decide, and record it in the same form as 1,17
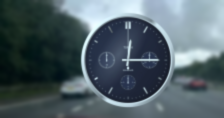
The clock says 12,15
